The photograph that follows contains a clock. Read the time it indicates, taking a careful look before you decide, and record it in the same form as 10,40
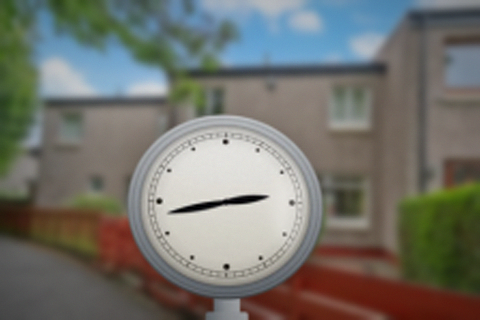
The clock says 2,43
